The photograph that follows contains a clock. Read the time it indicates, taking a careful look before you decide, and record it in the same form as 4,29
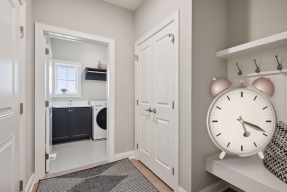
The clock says 5,19
